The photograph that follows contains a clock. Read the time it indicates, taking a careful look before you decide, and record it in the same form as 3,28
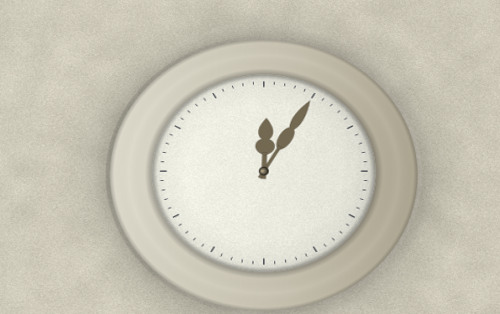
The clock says 12,05
